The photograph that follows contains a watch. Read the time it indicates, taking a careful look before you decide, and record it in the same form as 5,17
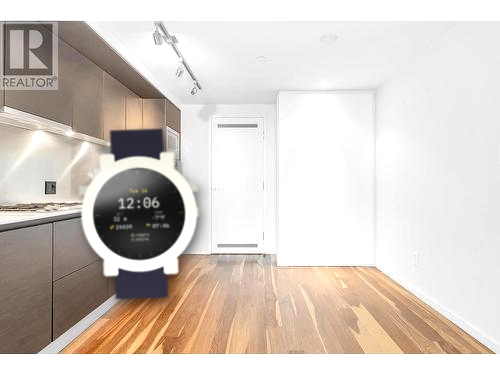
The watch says 12,06
